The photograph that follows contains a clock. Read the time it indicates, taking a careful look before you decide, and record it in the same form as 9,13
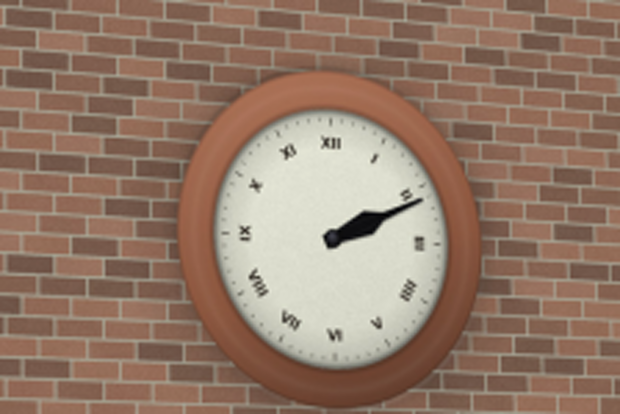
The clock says 2,11
